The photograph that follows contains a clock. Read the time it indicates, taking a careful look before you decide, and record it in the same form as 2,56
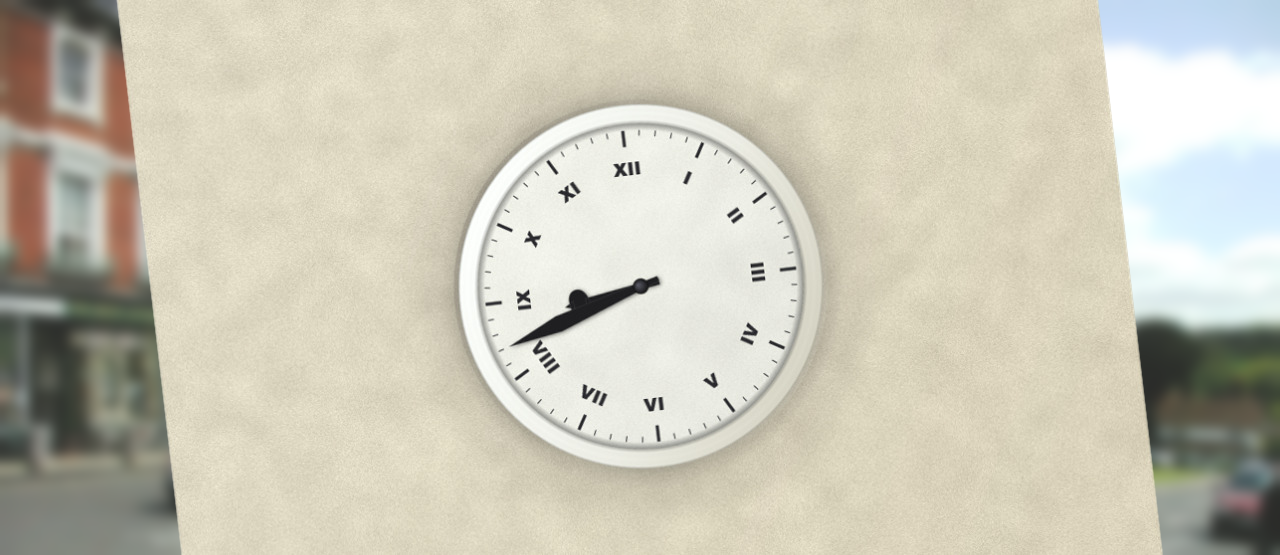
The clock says 8,42
